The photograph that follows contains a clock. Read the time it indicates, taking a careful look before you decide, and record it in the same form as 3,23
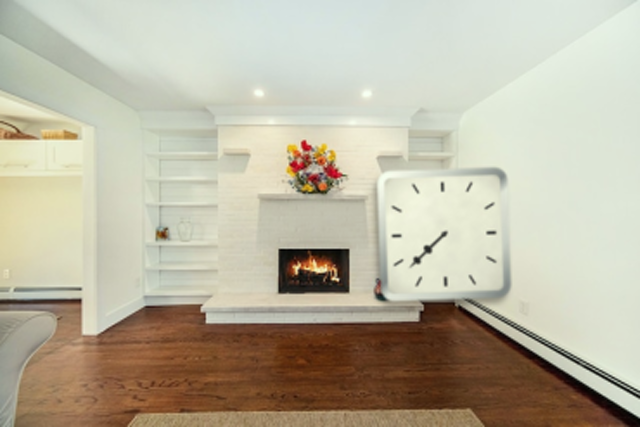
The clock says 7,38
